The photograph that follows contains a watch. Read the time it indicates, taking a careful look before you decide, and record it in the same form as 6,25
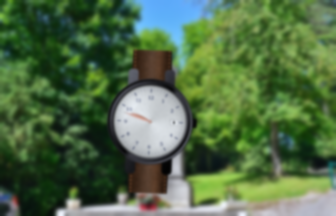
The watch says 9,48
